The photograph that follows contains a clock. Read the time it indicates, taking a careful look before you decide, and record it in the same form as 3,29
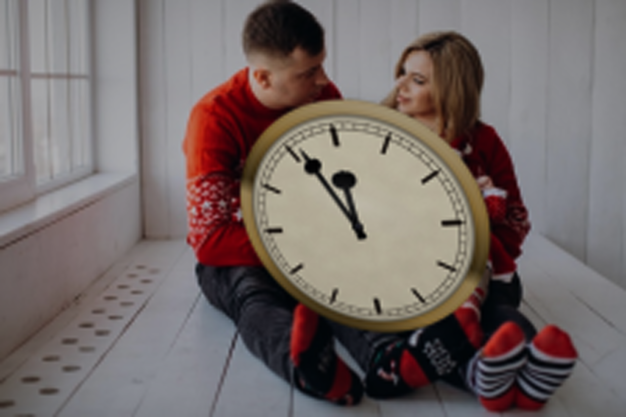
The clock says 11,56
